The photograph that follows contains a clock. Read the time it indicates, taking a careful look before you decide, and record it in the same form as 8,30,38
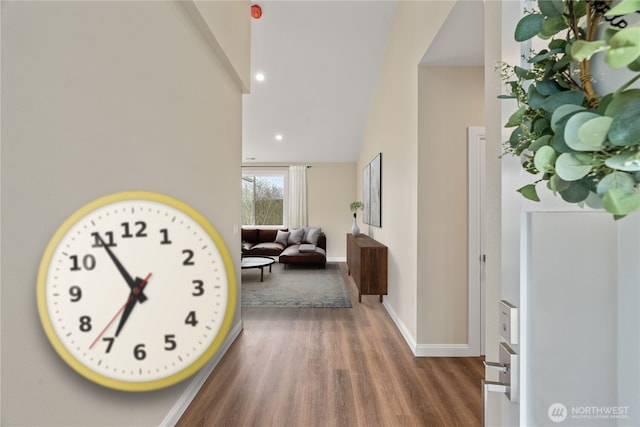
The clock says 6,54,37
